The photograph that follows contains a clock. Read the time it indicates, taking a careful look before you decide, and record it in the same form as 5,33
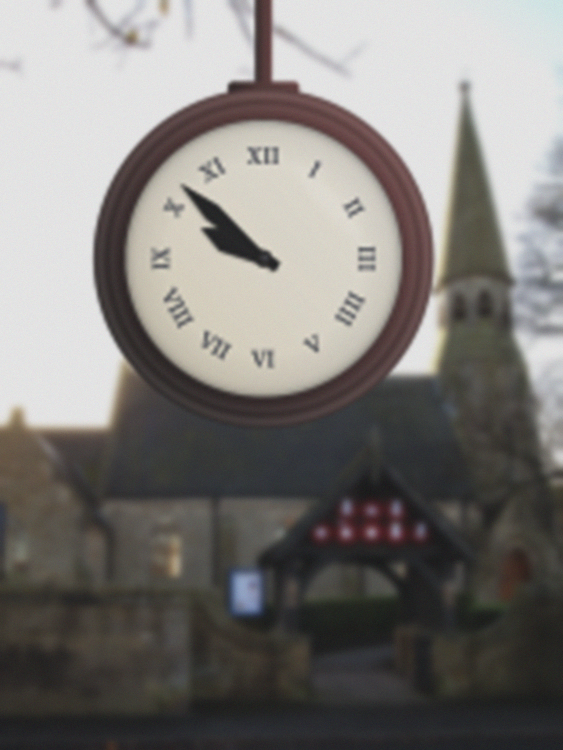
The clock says 9,52
